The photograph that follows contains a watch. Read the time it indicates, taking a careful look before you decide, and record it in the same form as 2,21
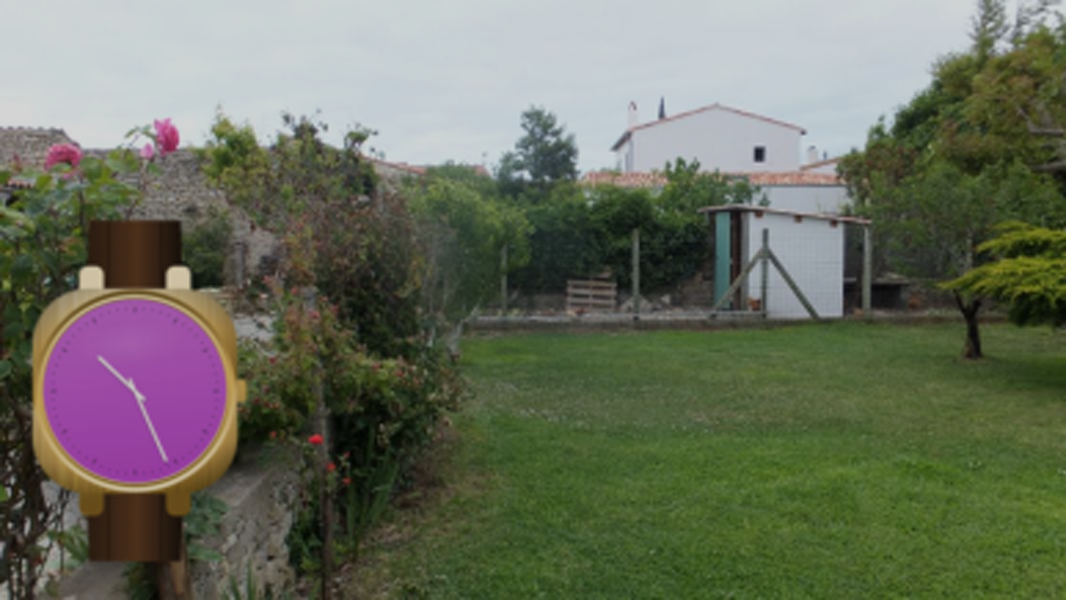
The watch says 10,26
